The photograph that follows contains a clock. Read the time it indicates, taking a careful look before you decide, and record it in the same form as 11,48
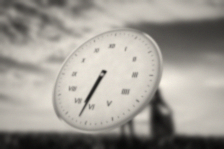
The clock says 6,32
